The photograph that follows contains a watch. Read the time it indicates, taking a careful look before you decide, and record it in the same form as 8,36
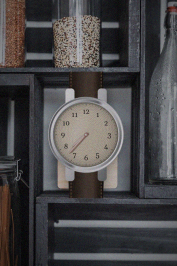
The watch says 7,37
